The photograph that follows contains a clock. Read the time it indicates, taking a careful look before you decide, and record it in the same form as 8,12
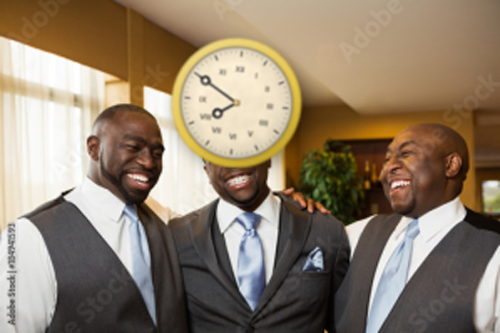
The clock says 7,50
